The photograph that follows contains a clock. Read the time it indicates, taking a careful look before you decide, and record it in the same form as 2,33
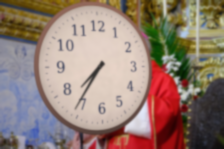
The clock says 7,36
